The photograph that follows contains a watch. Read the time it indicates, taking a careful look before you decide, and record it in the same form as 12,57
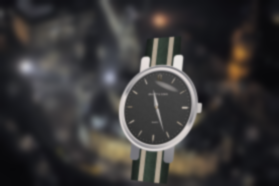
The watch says 11,26
